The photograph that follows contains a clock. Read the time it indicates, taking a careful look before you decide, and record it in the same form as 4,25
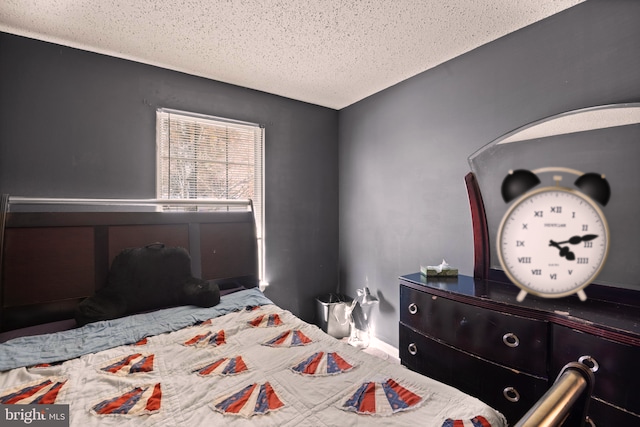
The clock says 4,13
